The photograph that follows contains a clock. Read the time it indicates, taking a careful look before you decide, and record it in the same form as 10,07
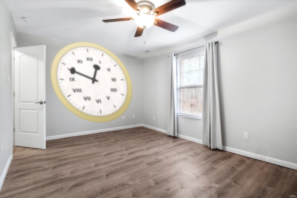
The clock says 12,49
